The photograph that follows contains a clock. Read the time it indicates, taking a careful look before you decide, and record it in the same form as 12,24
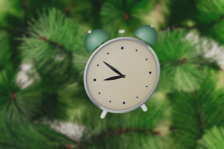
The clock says 8,52
